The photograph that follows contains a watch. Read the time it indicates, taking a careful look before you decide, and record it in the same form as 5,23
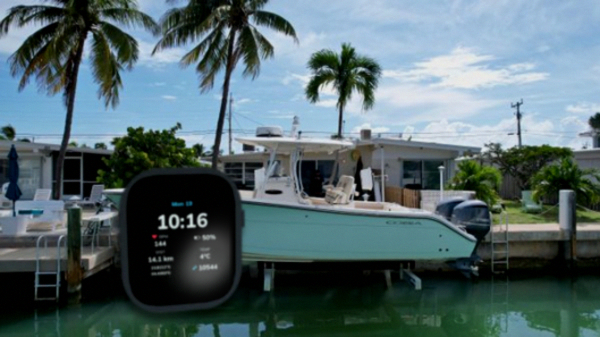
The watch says 10,16
